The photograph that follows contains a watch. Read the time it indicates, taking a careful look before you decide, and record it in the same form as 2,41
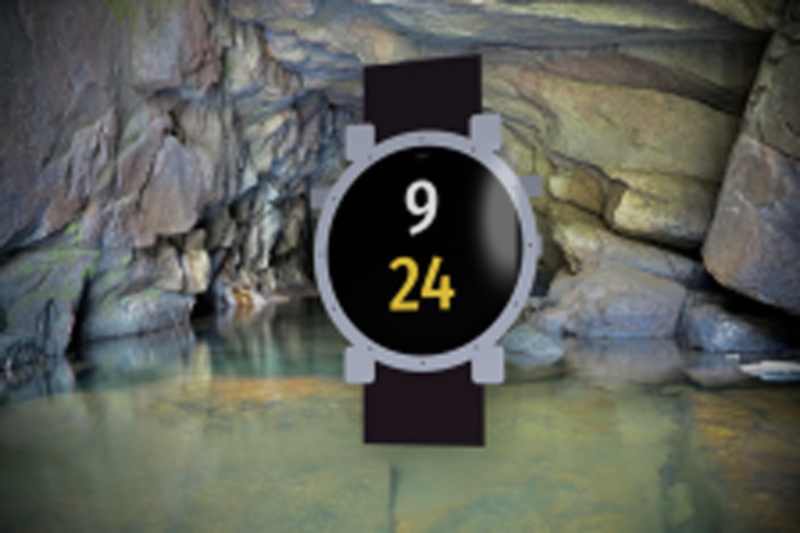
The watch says 9,24
